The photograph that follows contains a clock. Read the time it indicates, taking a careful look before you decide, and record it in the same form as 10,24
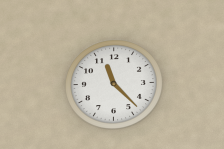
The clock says 11,23
